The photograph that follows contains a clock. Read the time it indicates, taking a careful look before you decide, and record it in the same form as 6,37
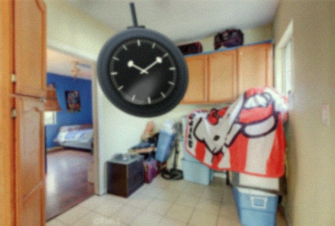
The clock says 10,10
